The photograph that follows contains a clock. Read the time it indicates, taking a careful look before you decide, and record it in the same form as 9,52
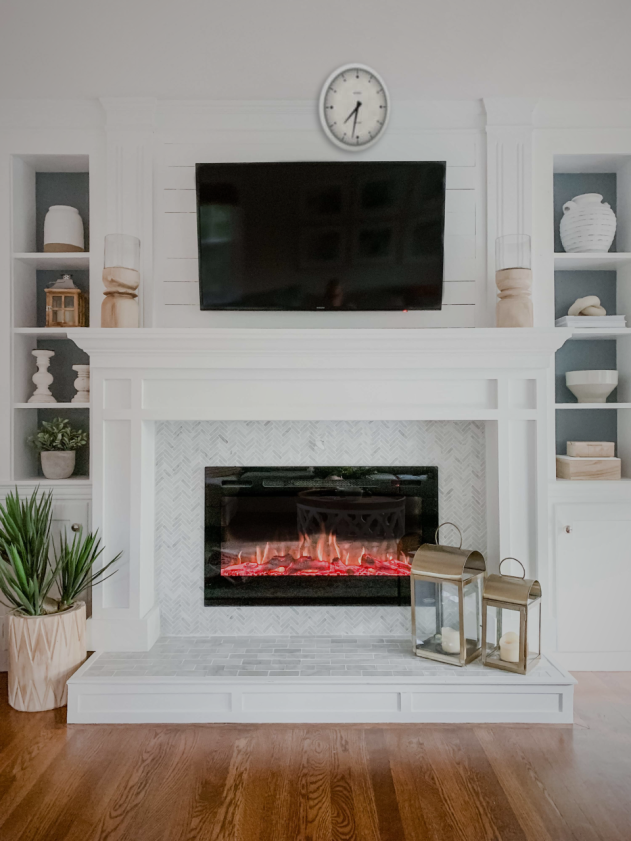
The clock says 7,32
